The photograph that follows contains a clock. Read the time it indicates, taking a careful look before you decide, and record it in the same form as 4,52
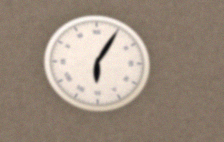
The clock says 6,05
